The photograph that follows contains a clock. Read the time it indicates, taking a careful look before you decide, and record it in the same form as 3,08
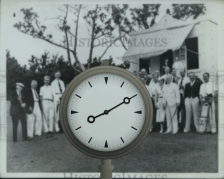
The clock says 8,10
